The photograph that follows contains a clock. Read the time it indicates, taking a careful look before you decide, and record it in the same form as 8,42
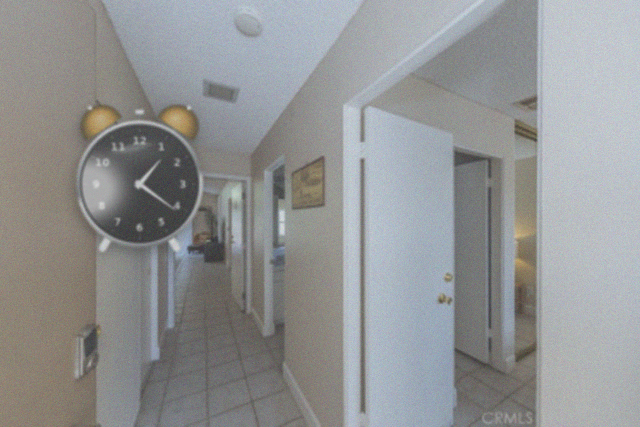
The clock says 1,21
